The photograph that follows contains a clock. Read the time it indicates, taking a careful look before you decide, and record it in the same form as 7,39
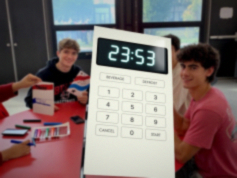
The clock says 23,53
